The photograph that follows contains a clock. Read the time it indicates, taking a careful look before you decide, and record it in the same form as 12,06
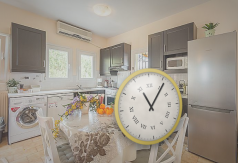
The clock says 11,06
